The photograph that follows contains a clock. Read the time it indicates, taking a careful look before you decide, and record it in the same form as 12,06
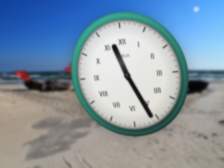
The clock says 11,26
